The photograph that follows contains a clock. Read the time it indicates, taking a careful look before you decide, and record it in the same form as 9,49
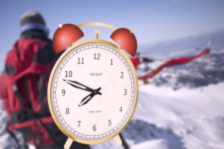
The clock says 7,48
